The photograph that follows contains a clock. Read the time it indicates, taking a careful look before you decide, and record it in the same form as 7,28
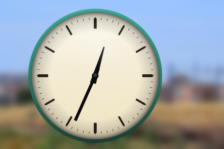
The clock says 12,34
